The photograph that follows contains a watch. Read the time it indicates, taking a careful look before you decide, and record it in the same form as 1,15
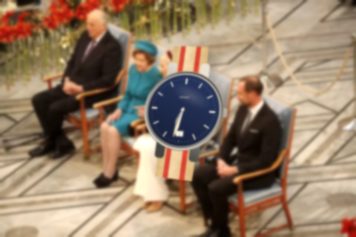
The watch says 6,32
